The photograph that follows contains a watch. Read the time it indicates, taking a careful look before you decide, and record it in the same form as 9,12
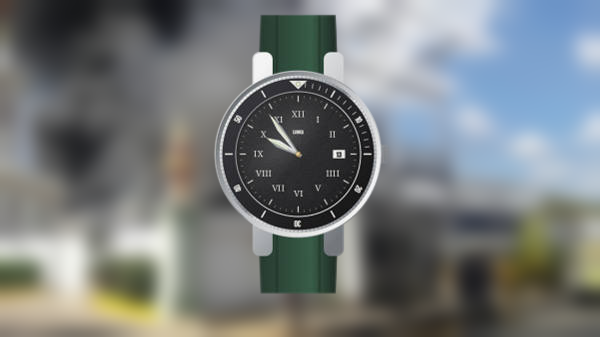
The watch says 9,54
